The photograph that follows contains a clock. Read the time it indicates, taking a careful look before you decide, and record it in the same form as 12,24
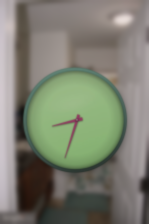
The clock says 8,33
